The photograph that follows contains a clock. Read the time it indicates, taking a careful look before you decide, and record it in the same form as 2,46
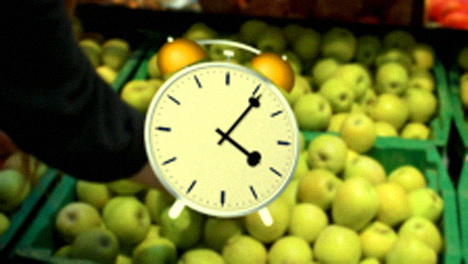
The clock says 4,06
